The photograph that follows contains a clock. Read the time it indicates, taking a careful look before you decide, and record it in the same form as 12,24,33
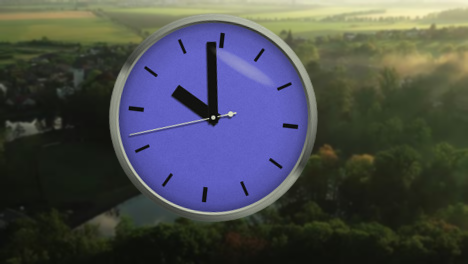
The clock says 9,58,42
